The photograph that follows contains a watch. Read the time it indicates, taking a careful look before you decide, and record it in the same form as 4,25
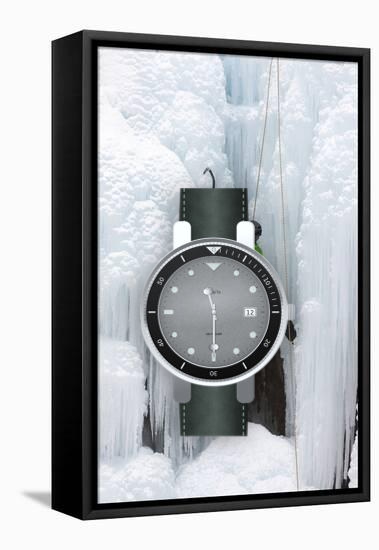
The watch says 11,30
